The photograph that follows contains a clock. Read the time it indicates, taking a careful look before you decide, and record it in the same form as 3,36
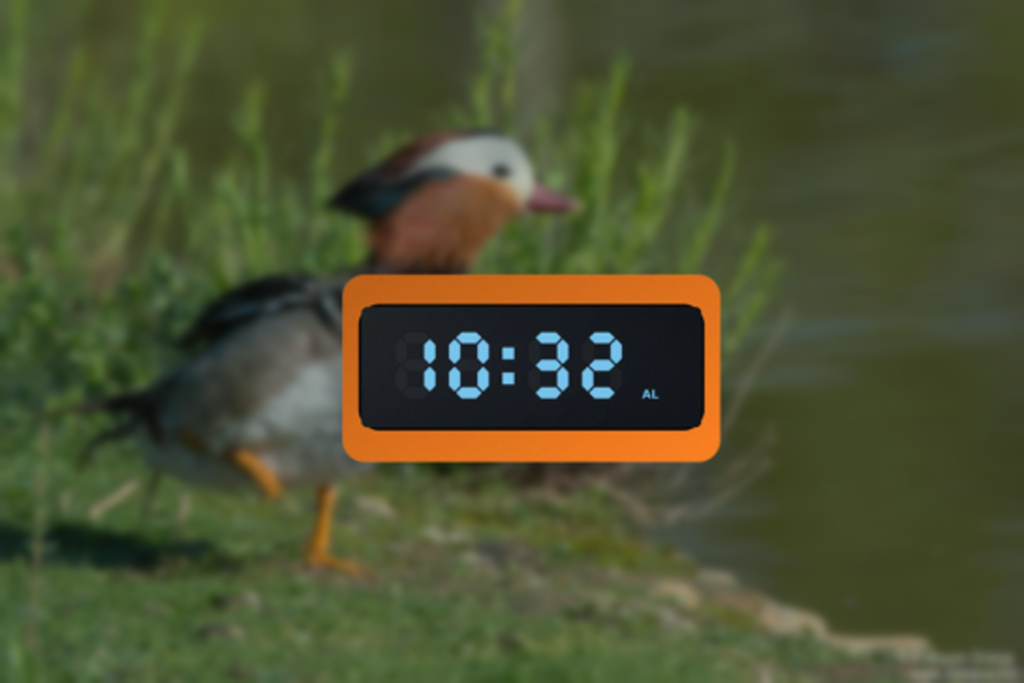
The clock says 10,32
